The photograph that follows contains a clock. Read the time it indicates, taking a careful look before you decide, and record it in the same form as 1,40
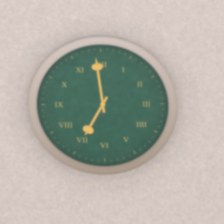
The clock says 6,59
